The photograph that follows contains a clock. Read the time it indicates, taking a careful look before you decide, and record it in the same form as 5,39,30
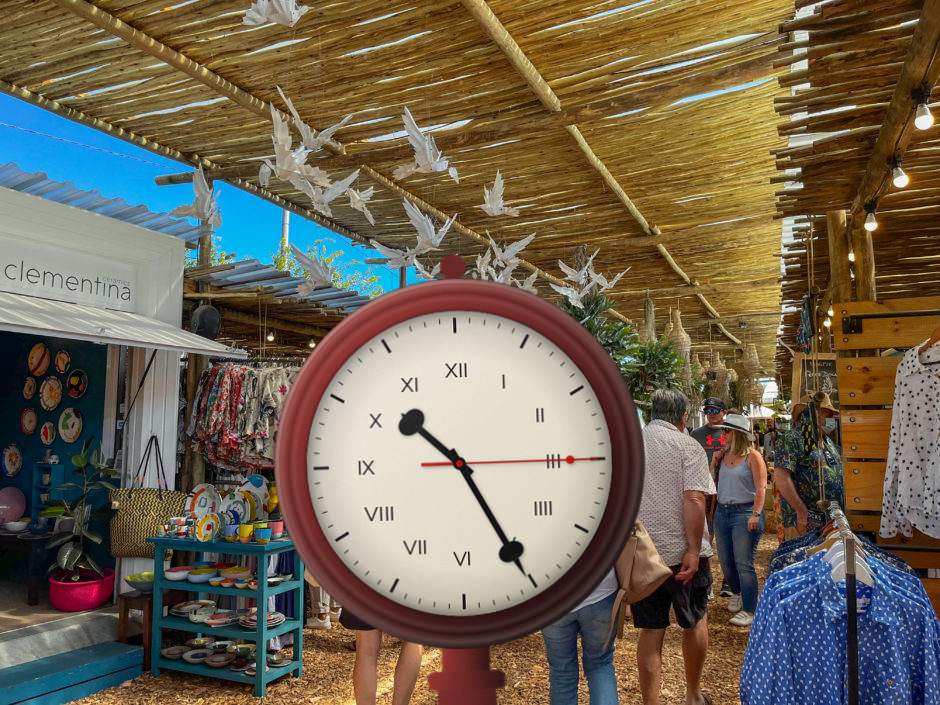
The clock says 10,25,15
